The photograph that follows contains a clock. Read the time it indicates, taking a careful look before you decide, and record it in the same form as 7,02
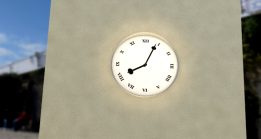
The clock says 8,04
